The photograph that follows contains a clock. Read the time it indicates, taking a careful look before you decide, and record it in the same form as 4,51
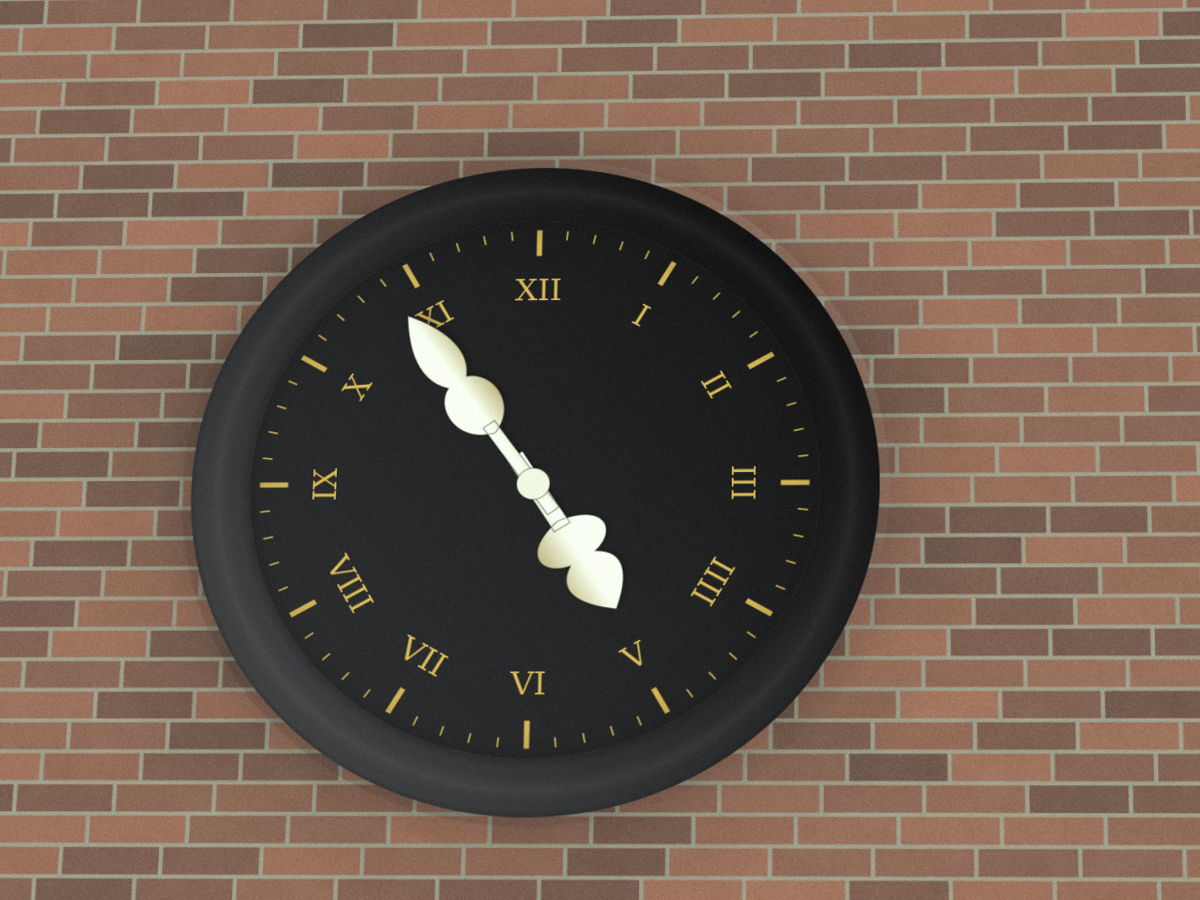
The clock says 4,54
